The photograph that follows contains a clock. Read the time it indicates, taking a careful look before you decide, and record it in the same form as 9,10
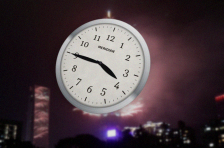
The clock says 3,45
